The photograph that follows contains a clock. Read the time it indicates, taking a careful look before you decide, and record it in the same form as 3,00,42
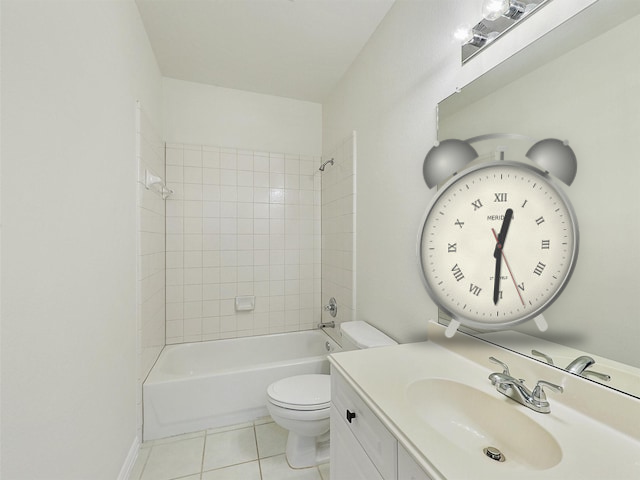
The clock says 12,30,26
